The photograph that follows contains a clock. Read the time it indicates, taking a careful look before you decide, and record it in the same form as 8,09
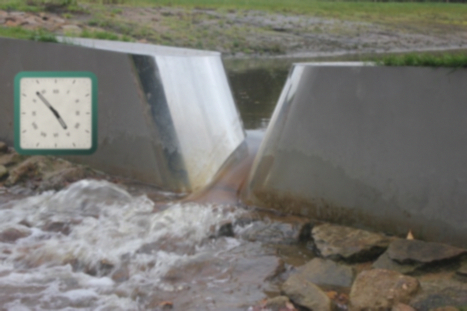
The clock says 4,53
